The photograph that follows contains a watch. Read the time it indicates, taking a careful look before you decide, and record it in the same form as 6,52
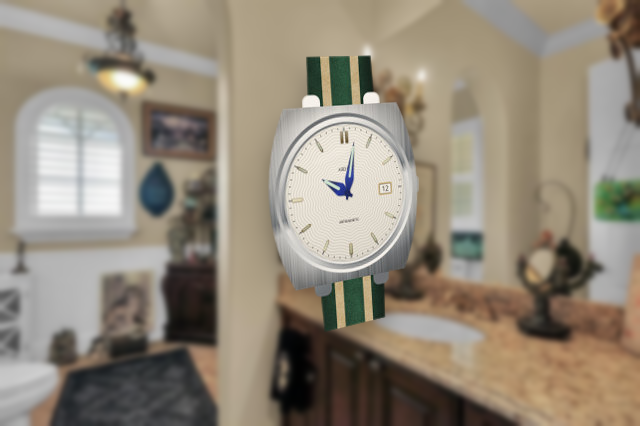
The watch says 10,02
